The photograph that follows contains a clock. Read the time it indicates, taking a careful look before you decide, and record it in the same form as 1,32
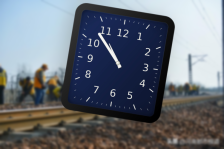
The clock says 10,53
